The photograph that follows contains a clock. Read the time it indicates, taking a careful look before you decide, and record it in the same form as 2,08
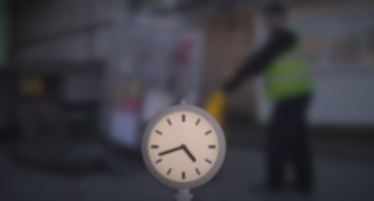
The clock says 4,42
